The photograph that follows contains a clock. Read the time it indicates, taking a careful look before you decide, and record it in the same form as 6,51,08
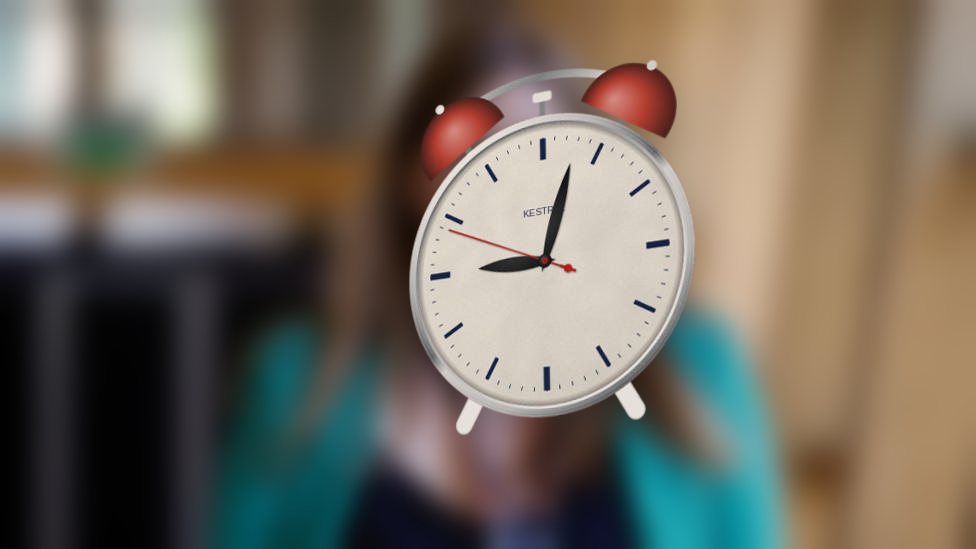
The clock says 9,02,49
